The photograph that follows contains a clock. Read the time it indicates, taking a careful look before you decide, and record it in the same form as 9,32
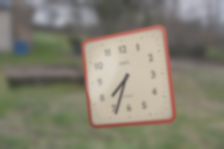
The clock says 7,34
